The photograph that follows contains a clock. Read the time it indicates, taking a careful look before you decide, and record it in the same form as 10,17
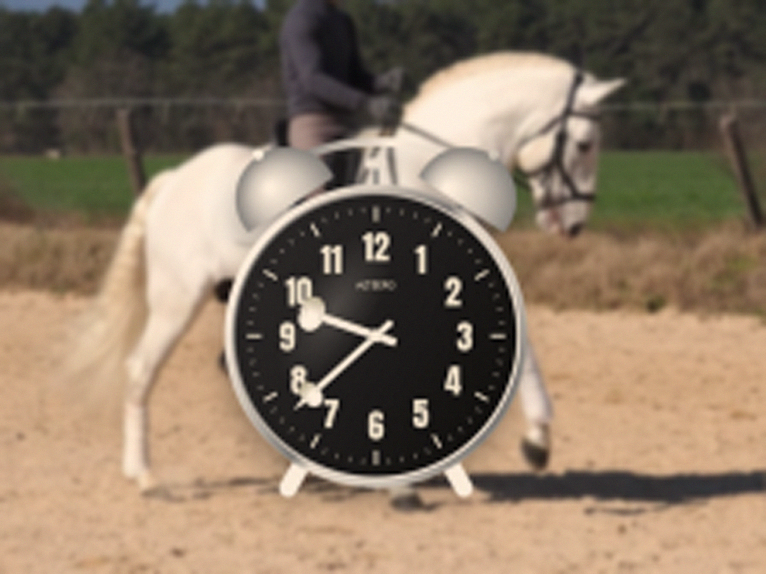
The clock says 9,38
